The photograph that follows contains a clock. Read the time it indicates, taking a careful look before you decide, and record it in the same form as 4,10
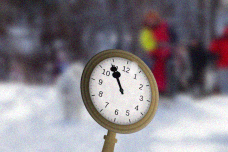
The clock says 10,54
